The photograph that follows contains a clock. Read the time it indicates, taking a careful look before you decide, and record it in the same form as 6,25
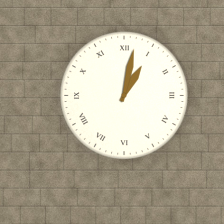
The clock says 1,02
